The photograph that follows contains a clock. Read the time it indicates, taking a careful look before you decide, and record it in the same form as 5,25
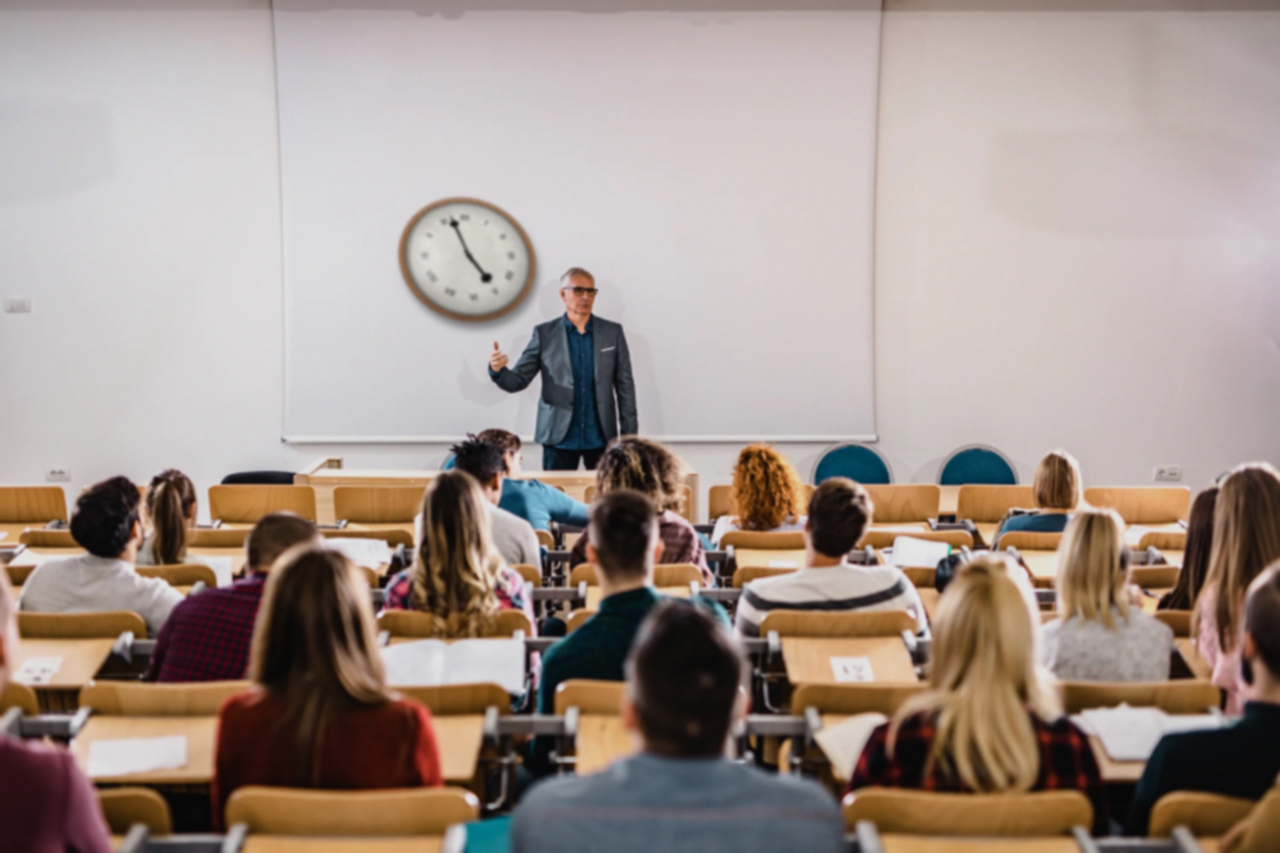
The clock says 4,57
